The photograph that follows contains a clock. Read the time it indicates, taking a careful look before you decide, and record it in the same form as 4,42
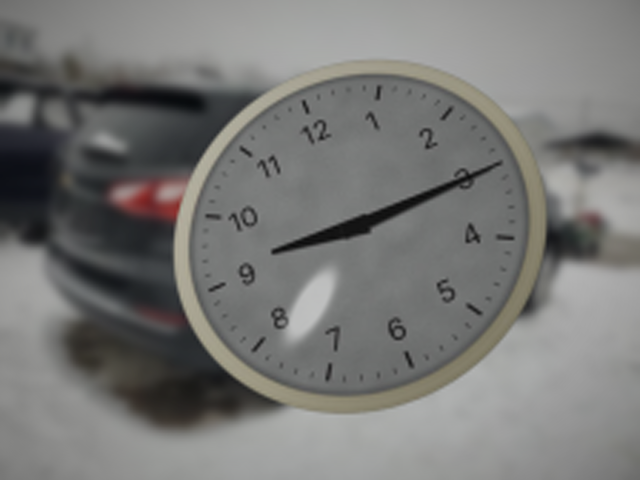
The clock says 9,15
